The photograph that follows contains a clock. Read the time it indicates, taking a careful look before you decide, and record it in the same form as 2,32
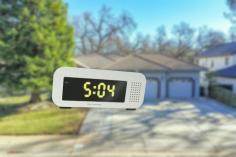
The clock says 5,04
